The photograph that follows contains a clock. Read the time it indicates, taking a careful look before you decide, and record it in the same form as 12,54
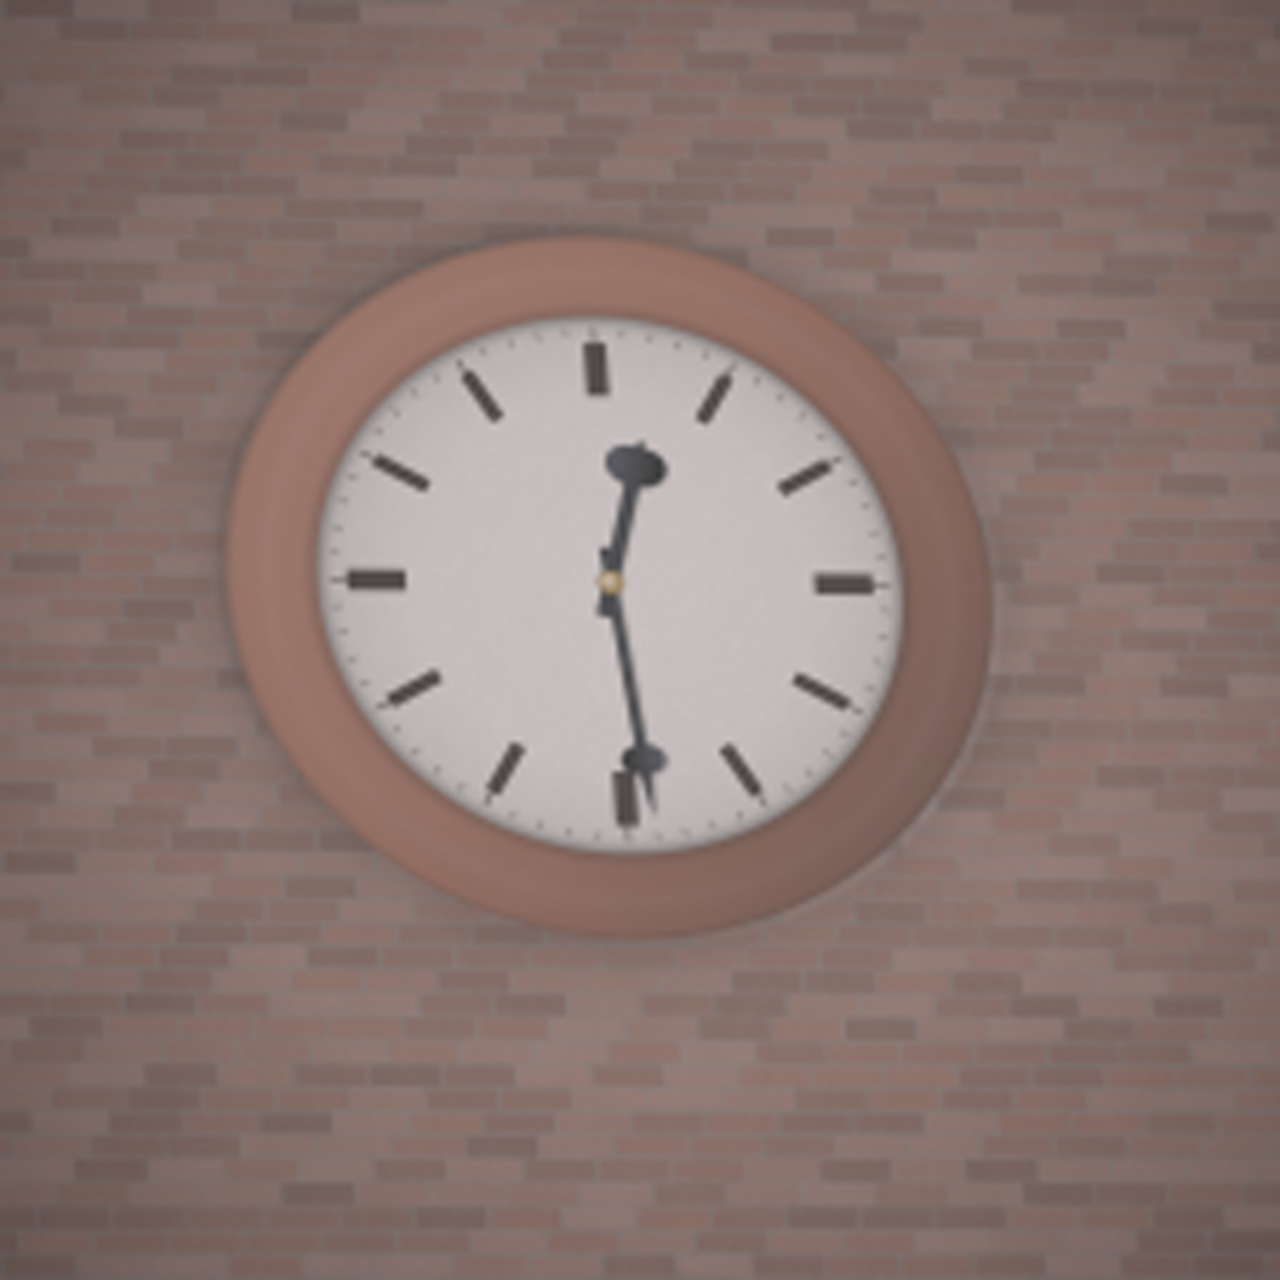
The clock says 12,29
